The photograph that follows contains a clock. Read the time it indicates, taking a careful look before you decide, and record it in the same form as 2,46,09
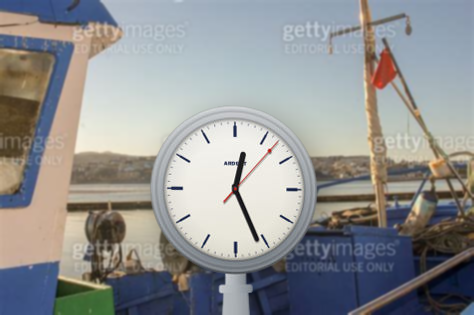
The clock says 12,26,07
